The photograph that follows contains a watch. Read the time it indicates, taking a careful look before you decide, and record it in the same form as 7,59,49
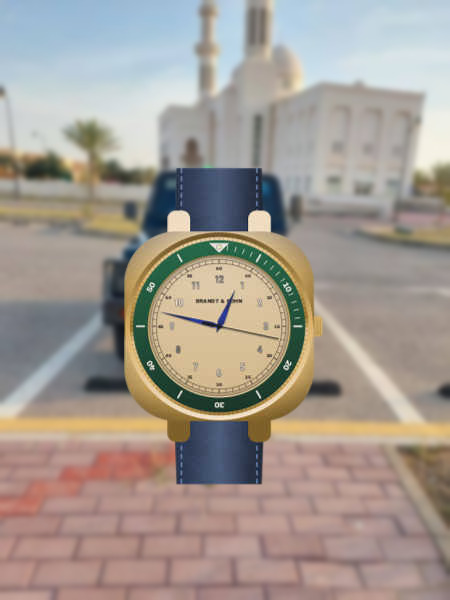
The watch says 12,47,17
